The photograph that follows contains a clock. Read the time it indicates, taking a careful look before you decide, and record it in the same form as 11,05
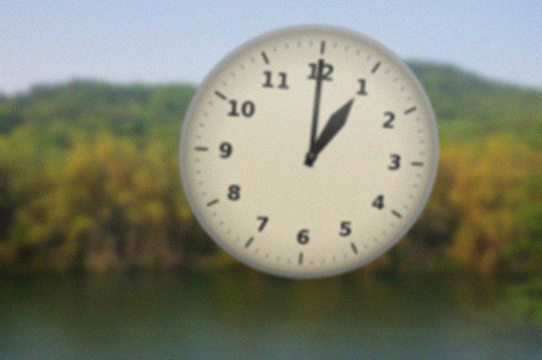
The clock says 1,00
